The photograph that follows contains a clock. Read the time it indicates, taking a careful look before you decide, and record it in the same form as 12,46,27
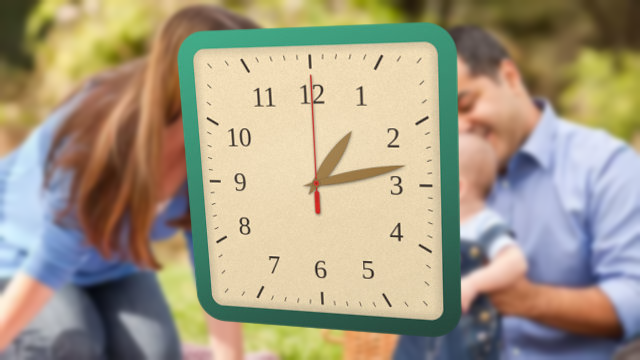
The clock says 1,13,00
